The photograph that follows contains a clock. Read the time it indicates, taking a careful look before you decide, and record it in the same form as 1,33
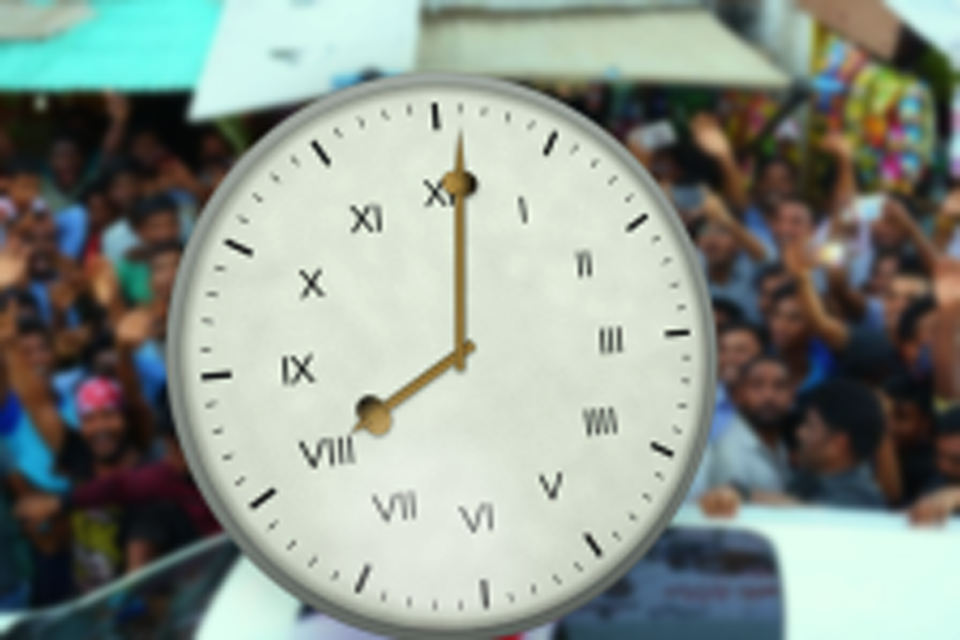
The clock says 8,01
